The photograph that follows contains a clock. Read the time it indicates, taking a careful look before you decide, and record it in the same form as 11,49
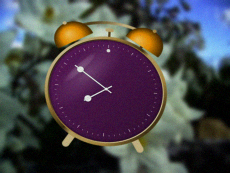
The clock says 7,51
